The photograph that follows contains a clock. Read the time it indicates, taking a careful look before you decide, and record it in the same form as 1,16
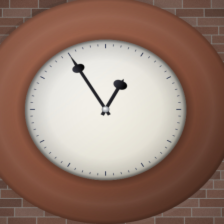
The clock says 12,55
